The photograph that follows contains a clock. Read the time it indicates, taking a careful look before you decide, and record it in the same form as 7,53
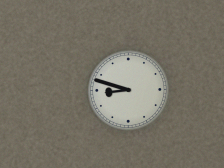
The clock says 8,48
